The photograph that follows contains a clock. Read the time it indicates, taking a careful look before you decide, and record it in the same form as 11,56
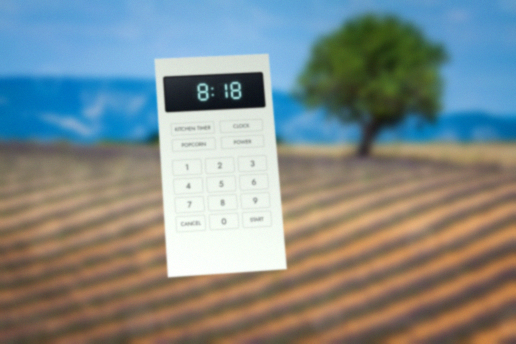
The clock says 8,18
